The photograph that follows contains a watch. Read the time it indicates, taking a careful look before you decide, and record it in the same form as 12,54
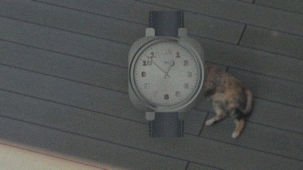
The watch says 12,52
